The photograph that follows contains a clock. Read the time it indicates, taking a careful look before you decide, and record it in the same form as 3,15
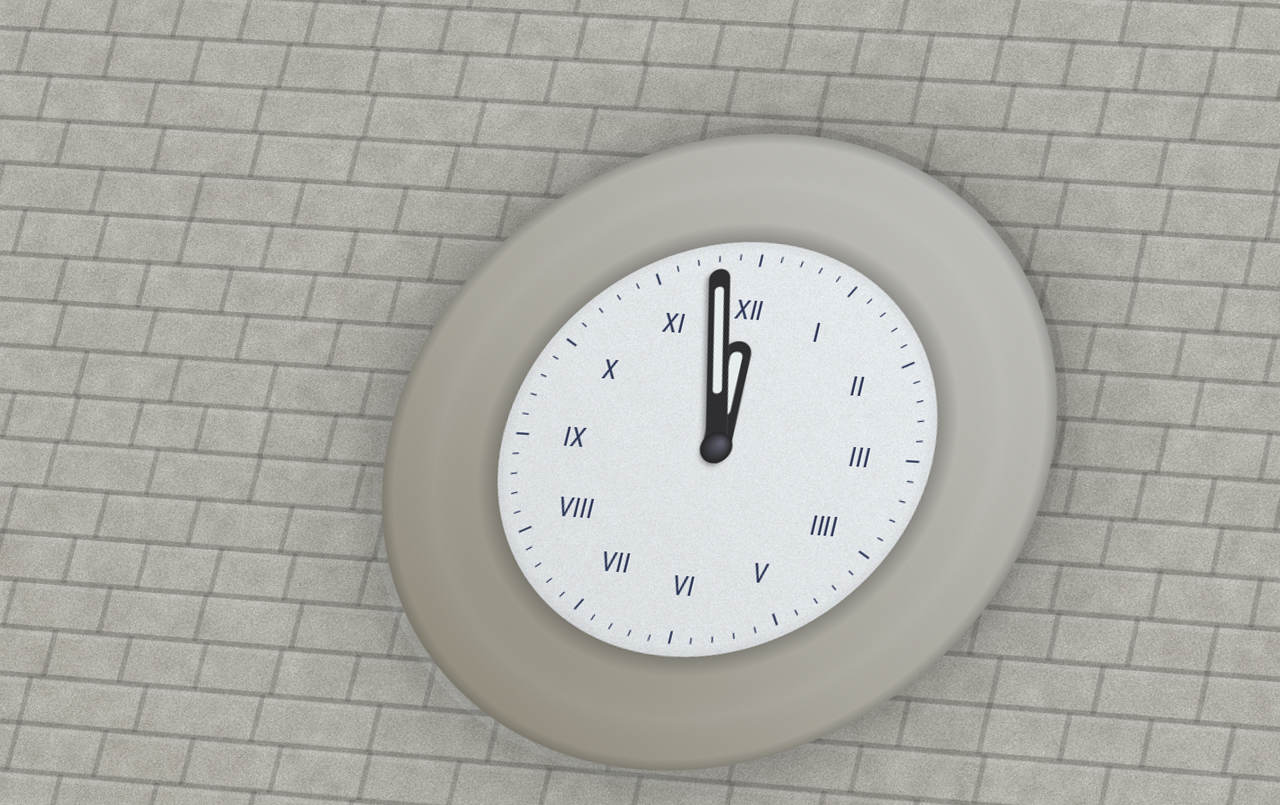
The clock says 11,58
